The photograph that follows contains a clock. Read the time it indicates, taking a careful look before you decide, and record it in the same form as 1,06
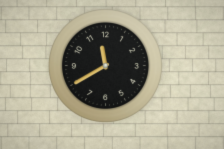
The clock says 11,40
